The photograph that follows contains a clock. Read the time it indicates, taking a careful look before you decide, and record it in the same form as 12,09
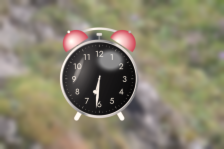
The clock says 6,31
